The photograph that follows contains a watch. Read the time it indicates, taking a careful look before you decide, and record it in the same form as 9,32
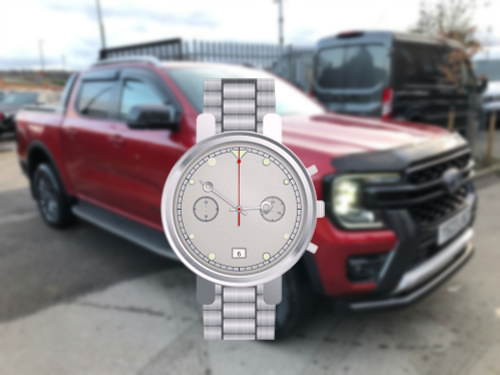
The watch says 2,51
